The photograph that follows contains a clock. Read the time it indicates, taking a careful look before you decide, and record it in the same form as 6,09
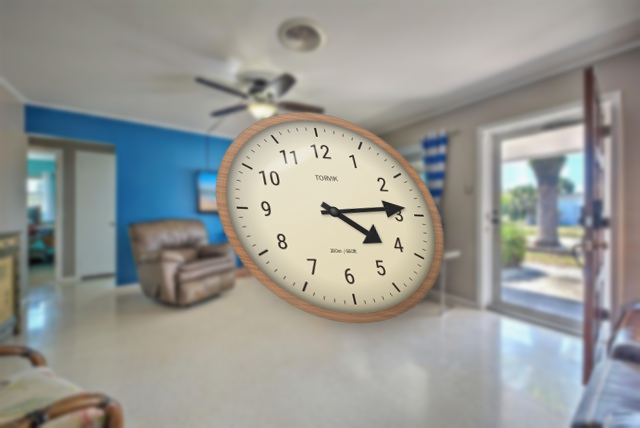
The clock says 4,14
